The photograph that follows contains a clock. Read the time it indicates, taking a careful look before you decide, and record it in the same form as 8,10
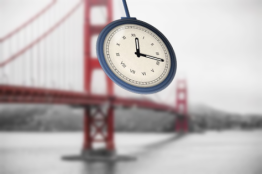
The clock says 12,18
